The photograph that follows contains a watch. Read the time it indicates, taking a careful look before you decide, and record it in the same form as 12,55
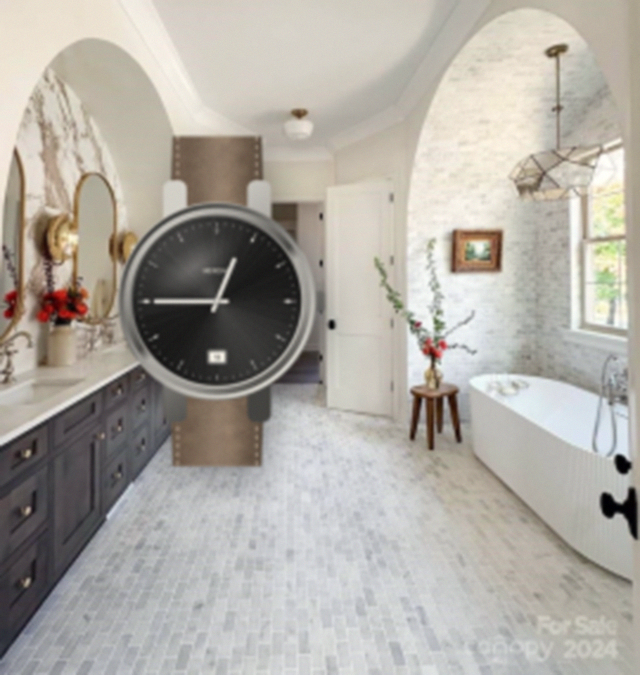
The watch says 12,45
